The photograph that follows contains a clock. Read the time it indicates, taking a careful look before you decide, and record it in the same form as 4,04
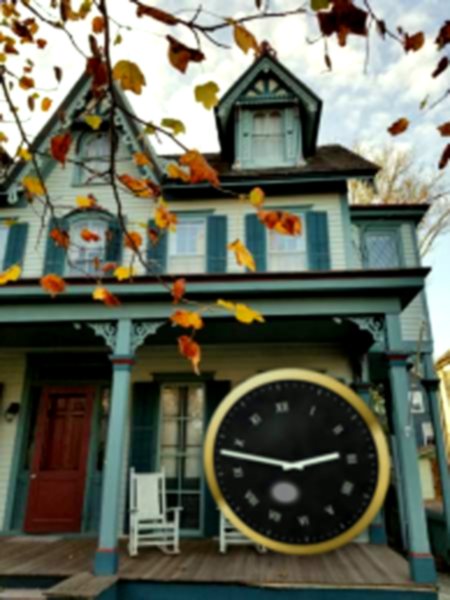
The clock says 2,48
